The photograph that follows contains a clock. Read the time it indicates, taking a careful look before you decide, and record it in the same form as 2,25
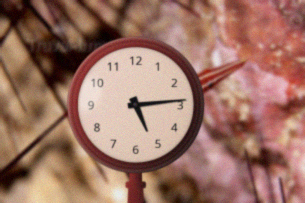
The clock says 5,14
